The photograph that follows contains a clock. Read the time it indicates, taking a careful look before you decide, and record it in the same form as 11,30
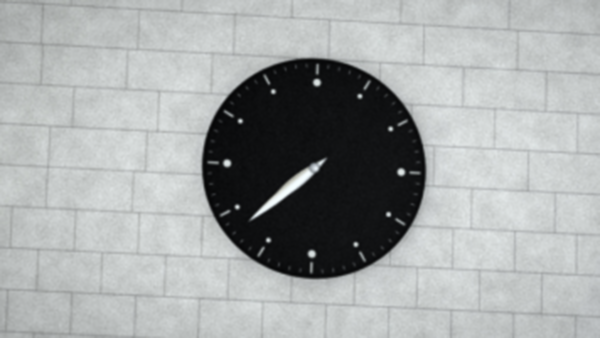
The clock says 7,38
